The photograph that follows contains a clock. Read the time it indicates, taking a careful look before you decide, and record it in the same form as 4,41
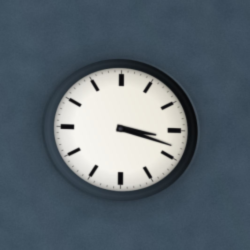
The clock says 3,18
